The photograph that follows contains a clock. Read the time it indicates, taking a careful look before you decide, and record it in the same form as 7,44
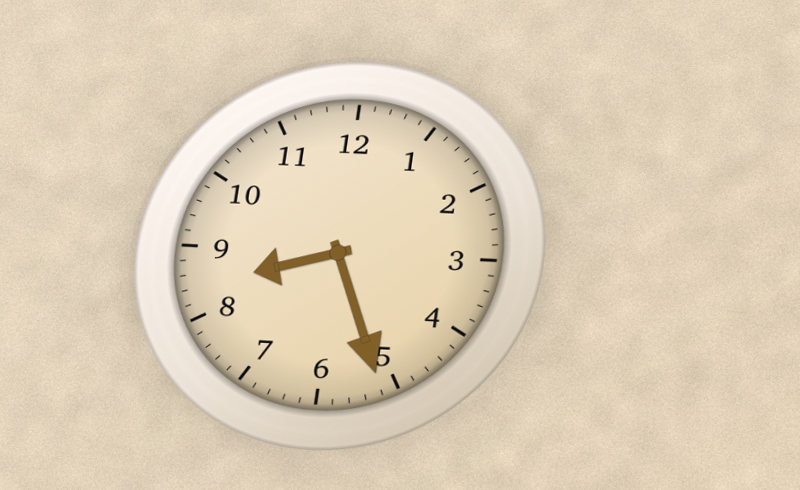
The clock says 8,26
